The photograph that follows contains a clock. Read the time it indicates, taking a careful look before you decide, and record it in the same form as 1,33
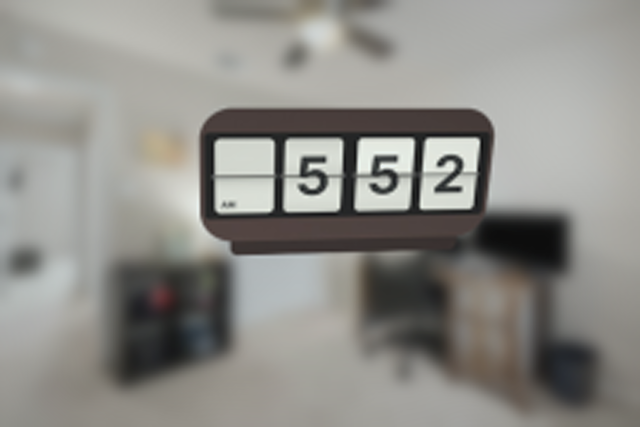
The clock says 5,52
